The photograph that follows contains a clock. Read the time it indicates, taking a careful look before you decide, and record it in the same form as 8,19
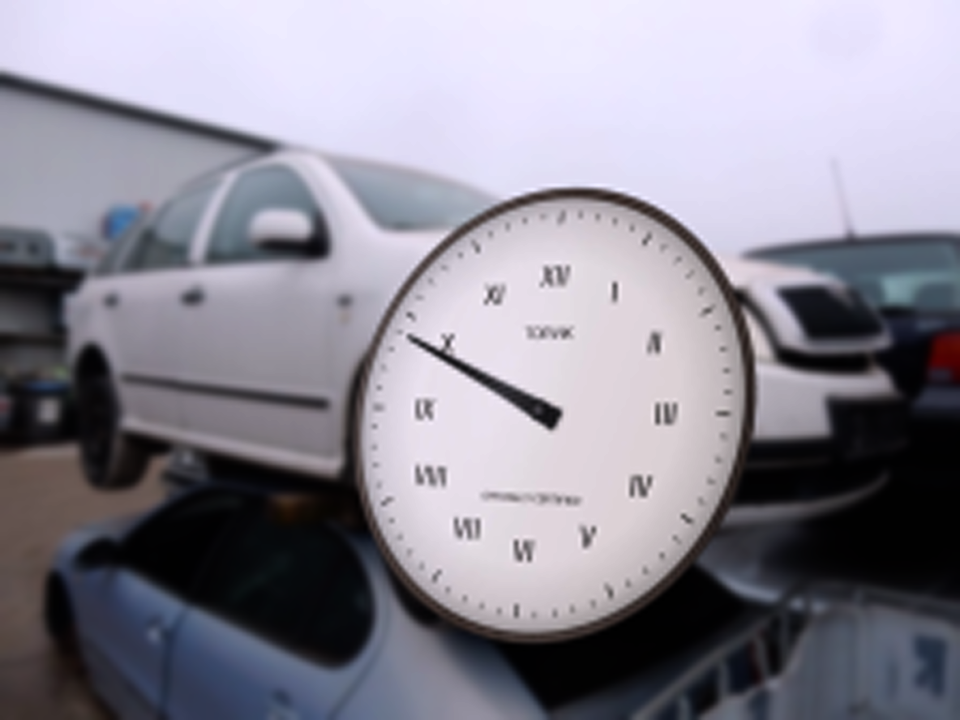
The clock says 9,49
